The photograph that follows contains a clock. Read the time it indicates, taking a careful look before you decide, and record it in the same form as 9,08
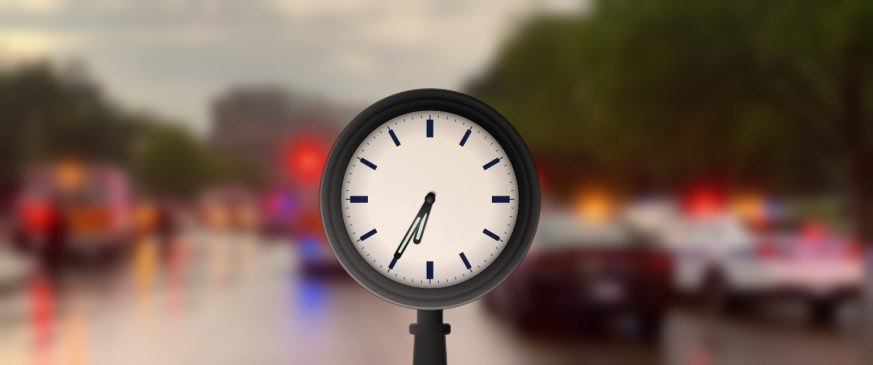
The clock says 6,35
